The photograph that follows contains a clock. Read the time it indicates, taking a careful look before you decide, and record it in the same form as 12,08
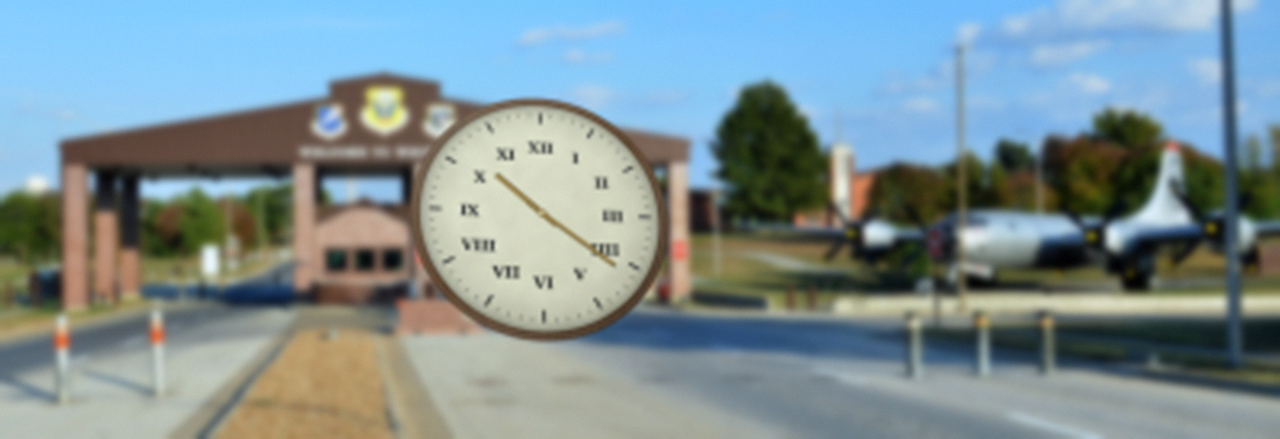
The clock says 10,21
